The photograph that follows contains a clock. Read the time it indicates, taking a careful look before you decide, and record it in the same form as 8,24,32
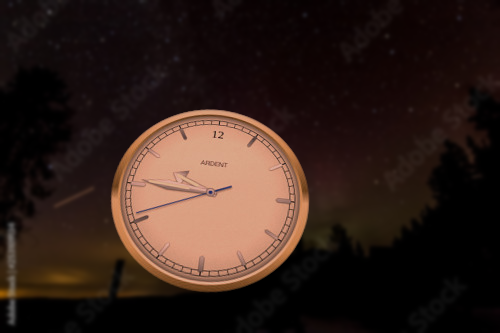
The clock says 9,45,41
